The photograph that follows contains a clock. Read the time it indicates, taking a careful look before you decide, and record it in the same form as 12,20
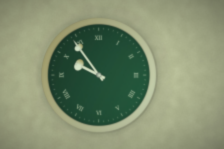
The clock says 9,54
